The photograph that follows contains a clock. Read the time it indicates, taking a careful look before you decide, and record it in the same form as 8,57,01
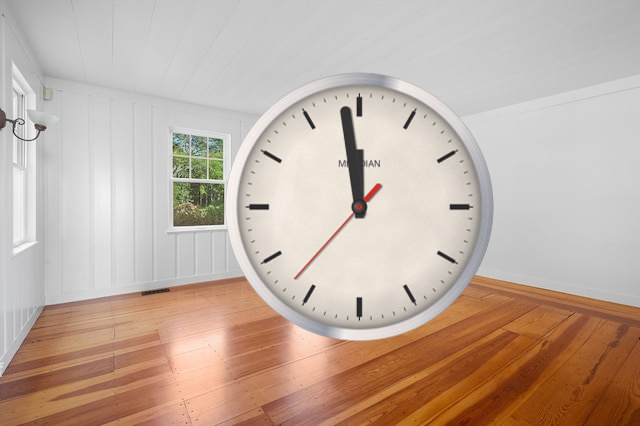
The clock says 11,58,37
